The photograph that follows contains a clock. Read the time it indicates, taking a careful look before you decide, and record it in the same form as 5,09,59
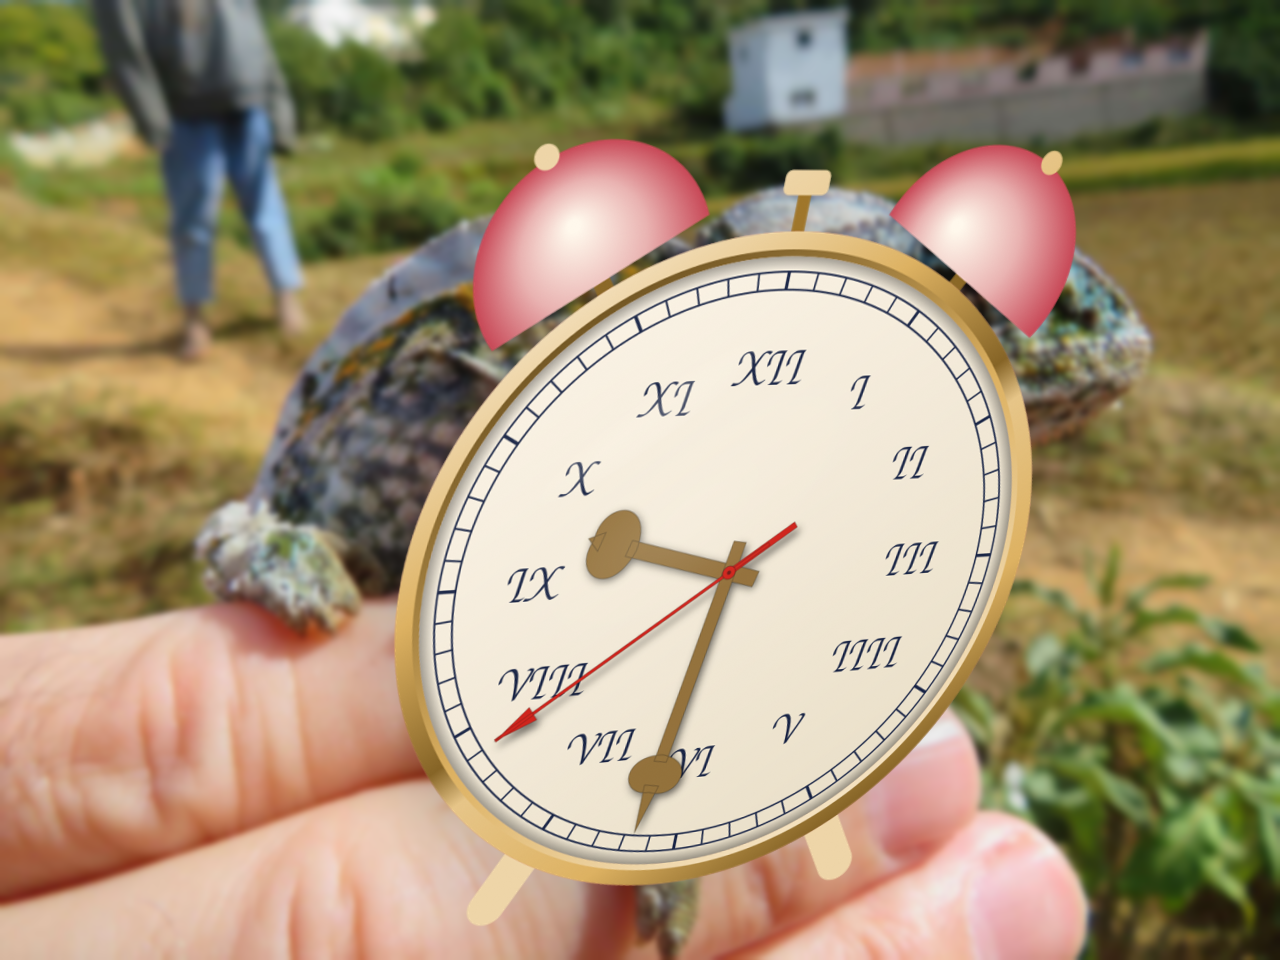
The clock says 9,31,39
